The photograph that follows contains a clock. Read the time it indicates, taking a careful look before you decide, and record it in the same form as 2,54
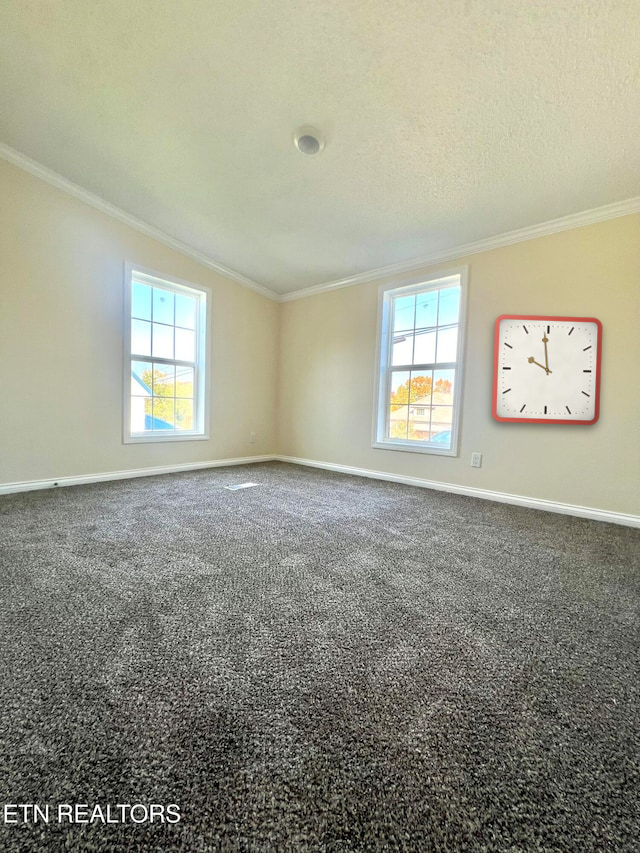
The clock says 9,59
